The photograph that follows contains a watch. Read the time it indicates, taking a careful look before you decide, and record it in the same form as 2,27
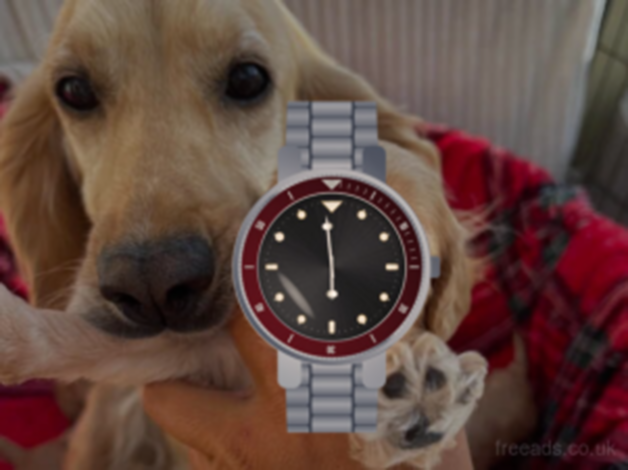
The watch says 5,59
